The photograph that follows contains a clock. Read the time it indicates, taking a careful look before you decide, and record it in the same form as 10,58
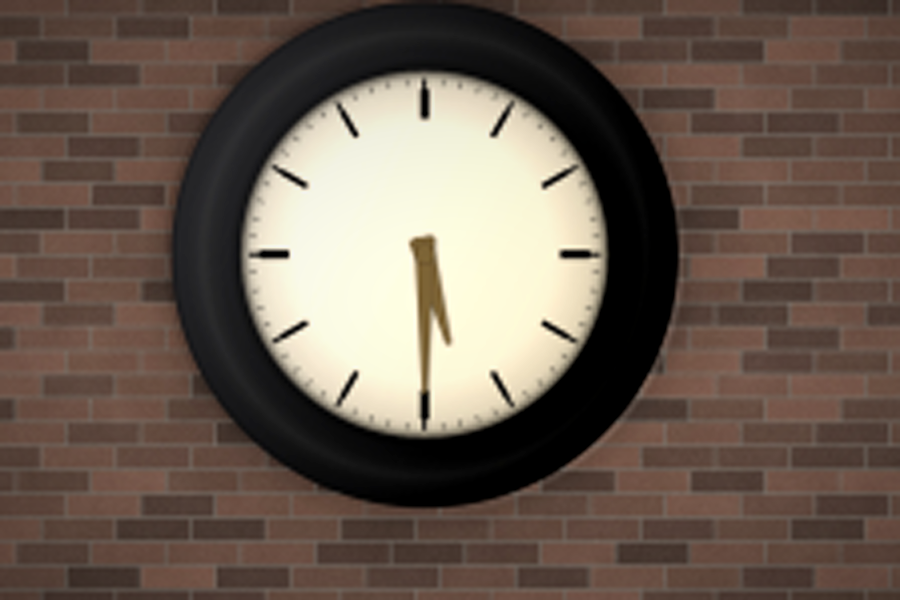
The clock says 5,30
